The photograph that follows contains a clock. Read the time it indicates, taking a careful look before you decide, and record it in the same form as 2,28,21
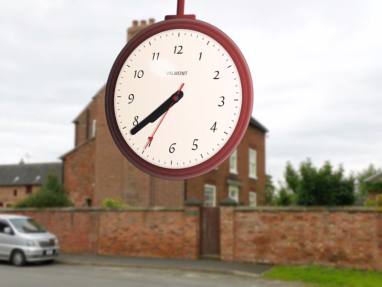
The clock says 7,38,35
